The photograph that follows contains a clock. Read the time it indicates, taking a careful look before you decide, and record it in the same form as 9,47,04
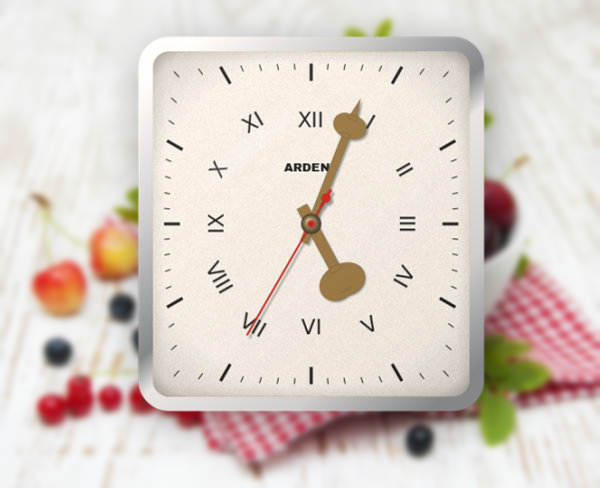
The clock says 5,03,35
